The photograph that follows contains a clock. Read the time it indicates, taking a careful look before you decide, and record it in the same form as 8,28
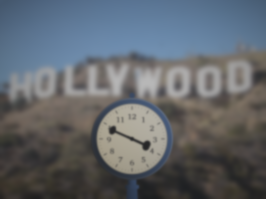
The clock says 3,49
